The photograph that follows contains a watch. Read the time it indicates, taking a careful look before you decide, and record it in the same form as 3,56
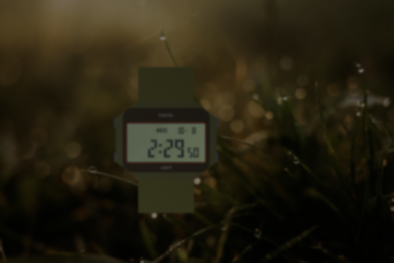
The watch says 2,29
